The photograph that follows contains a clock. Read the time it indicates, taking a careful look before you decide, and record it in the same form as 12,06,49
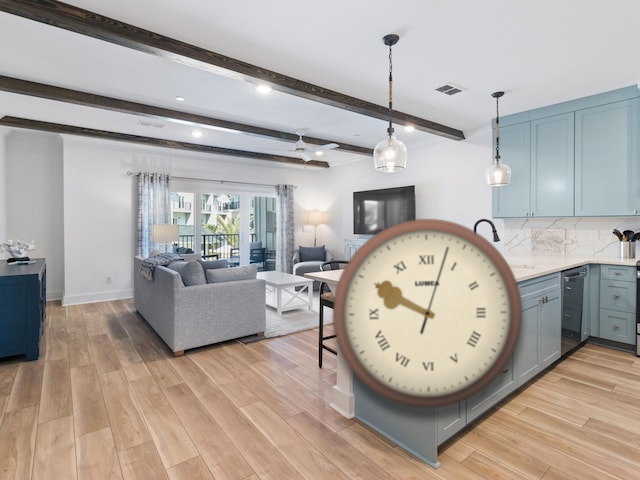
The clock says 9,50,03
